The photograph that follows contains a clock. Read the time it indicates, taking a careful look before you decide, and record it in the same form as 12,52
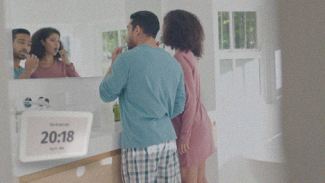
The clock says 20,18
